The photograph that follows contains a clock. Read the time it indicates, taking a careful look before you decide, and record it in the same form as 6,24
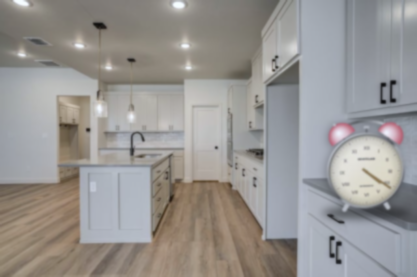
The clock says 4,21
